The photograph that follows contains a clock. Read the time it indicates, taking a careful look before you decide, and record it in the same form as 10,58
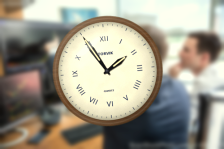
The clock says 1,55
